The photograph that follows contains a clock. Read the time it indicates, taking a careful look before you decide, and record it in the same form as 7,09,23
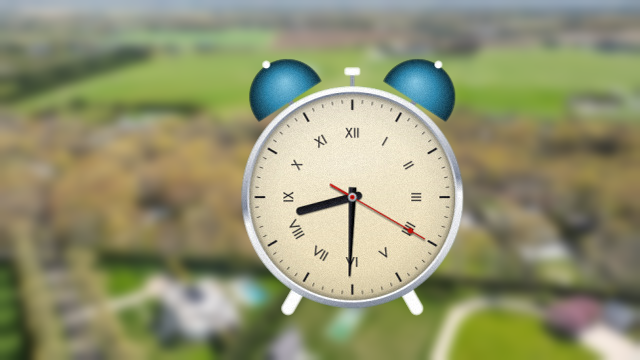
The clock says 8,30,20
